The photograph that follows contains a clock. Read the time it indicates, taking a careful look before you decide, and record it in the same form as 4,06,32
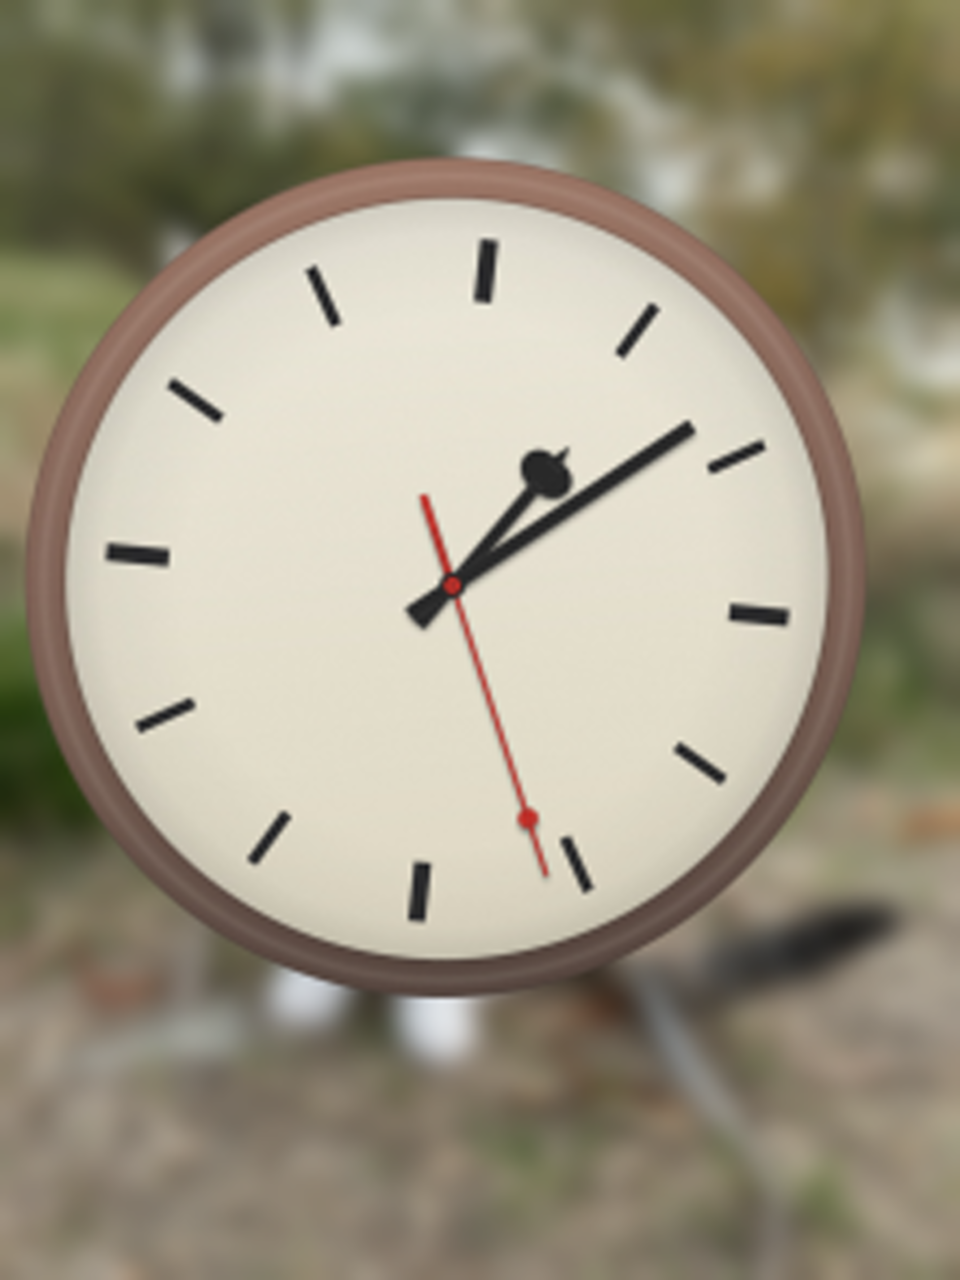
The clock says 1,08,26
